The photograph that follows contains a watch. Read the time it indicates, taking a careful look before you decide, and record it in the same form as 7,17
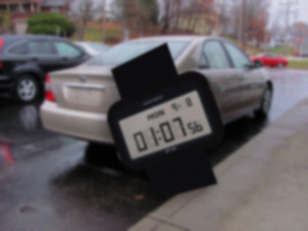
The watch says 1,07
